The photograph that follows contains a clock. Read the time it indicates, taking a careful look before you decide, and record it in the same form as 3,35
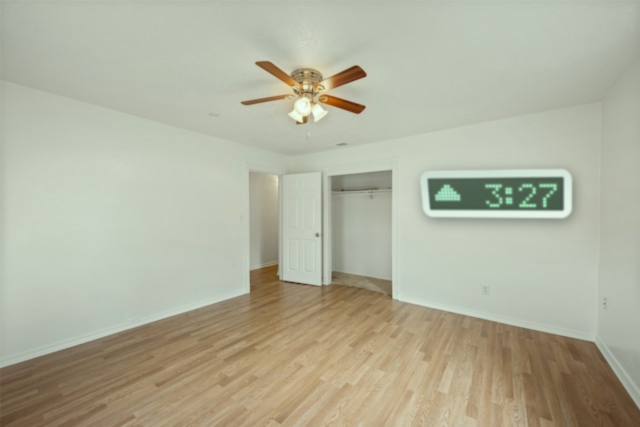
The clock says 3,27
